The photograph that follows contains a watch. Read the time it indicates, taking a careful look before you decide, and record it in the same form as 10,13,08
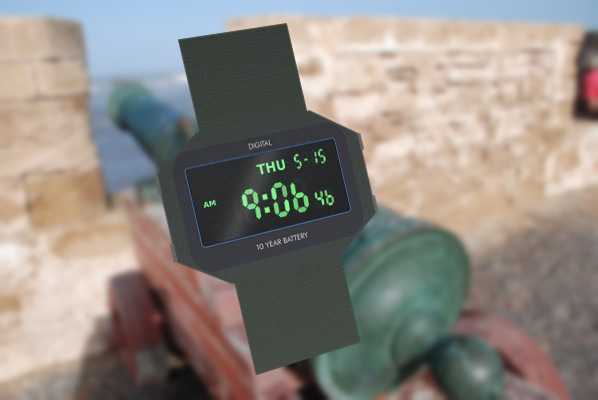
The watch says 9,06,46
